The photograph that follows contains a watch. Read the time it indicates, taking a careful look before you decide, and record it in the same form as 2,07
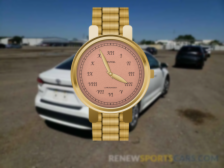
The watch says 3,56
